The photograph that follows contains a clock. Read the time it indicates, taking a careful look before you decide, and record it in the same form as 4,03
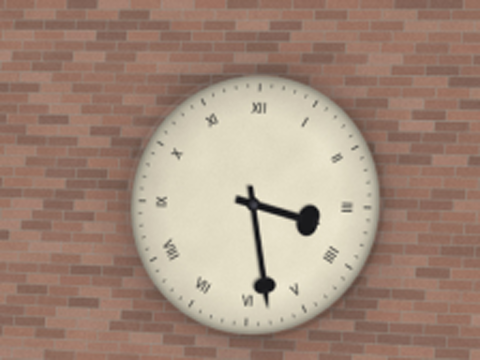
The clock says 3,28
